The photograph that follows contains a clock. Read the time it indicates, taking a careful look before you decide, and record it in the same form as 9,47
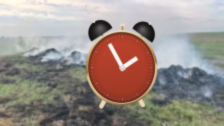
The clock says 1,55
